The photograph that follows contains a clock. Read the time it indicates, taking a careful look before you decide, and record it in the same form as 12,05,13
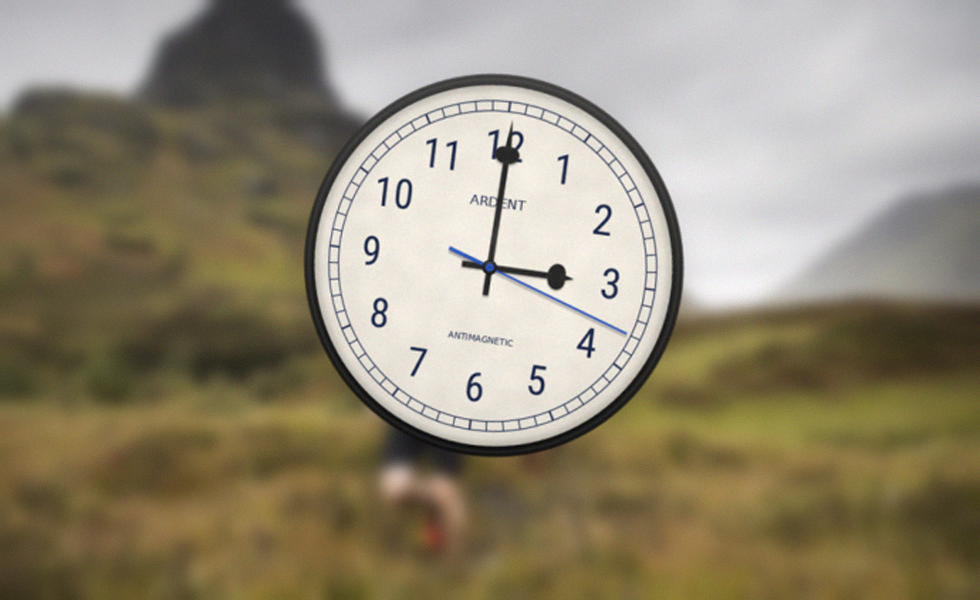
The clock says 3,00,18
